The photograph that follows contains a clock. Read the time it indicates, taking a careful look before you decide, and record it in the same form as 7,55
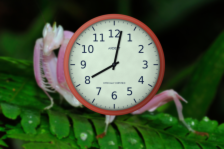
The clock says 8,02
